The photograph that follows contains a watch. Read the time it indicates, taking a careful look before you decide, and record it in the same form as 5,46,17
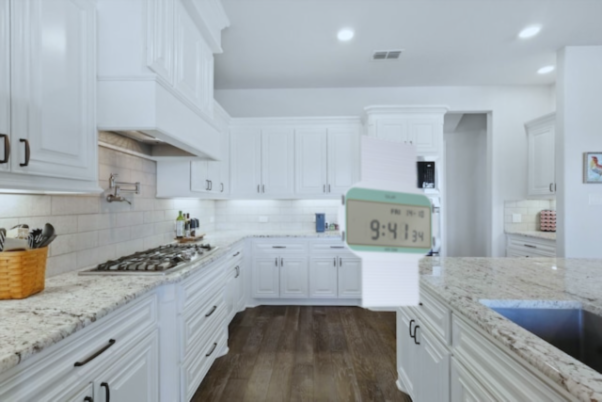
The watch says 9,41,34
